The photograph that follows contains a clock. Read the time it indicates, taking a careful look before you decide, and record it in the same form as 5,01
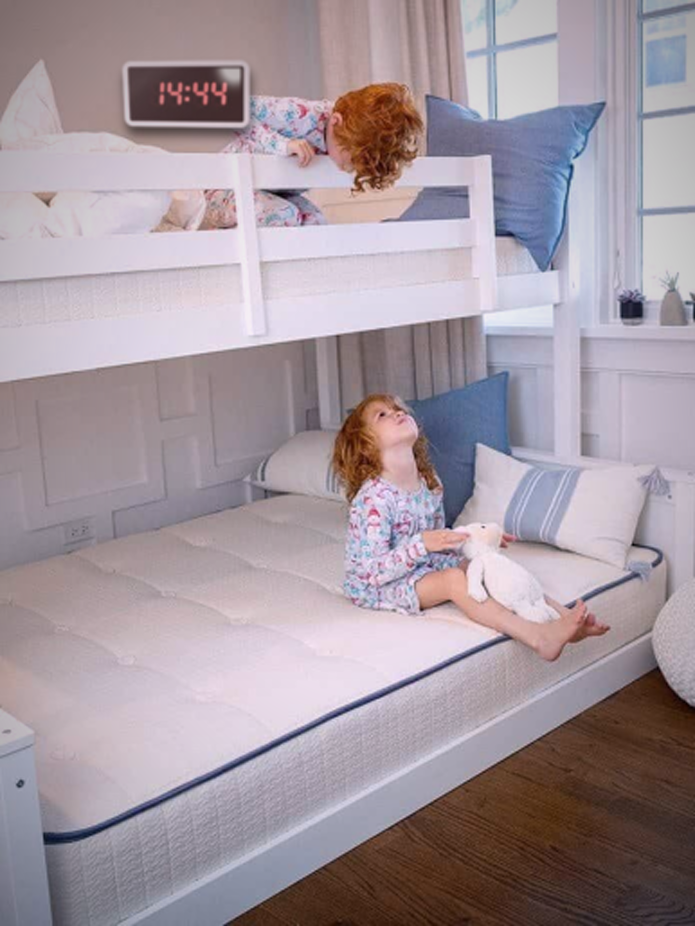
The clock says 14,44
